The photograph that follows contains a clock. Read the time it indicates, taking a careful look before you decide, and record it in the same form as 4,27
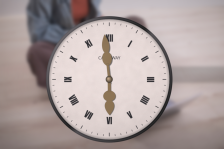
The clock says 5,59
